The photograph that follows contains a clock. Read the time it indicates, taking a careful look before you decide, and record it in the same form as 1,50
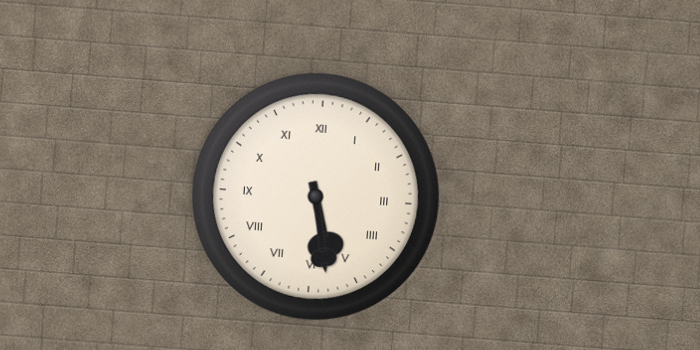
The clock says 5,28
